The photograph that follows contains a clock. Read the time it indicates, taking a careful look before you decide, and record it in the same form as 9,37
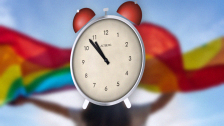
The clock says 10,53
